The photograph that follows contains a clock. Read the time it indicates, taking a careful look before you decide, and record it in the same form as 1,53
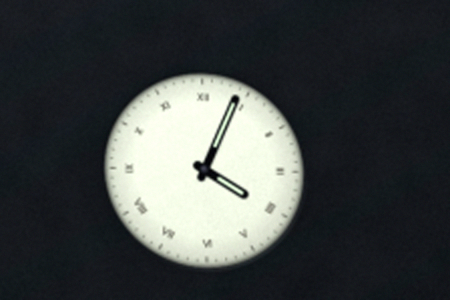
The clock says 4,04
